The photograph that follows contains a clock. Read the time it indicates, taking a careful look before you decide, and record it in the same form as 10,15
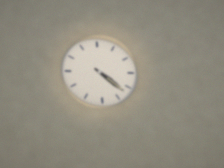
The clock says 4,22
